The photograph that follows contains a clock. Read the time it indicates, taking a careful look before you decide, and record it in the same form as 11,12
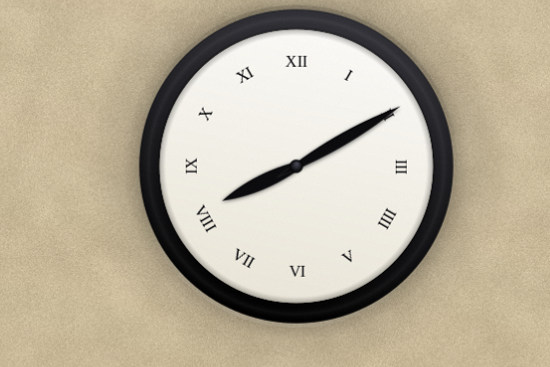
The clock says 8,10
